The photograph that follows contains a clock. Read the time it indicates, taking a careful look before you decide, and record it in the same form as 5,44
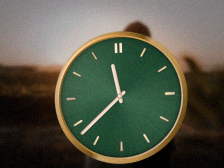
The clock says 11,38
